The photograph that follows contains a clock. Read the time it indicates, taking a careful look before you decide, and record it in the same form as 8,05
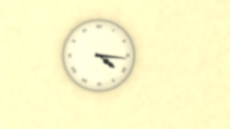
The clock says 4,16
